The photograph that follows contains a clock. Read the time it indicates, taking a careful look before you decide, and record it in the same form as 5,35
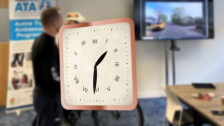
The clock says 1,31
